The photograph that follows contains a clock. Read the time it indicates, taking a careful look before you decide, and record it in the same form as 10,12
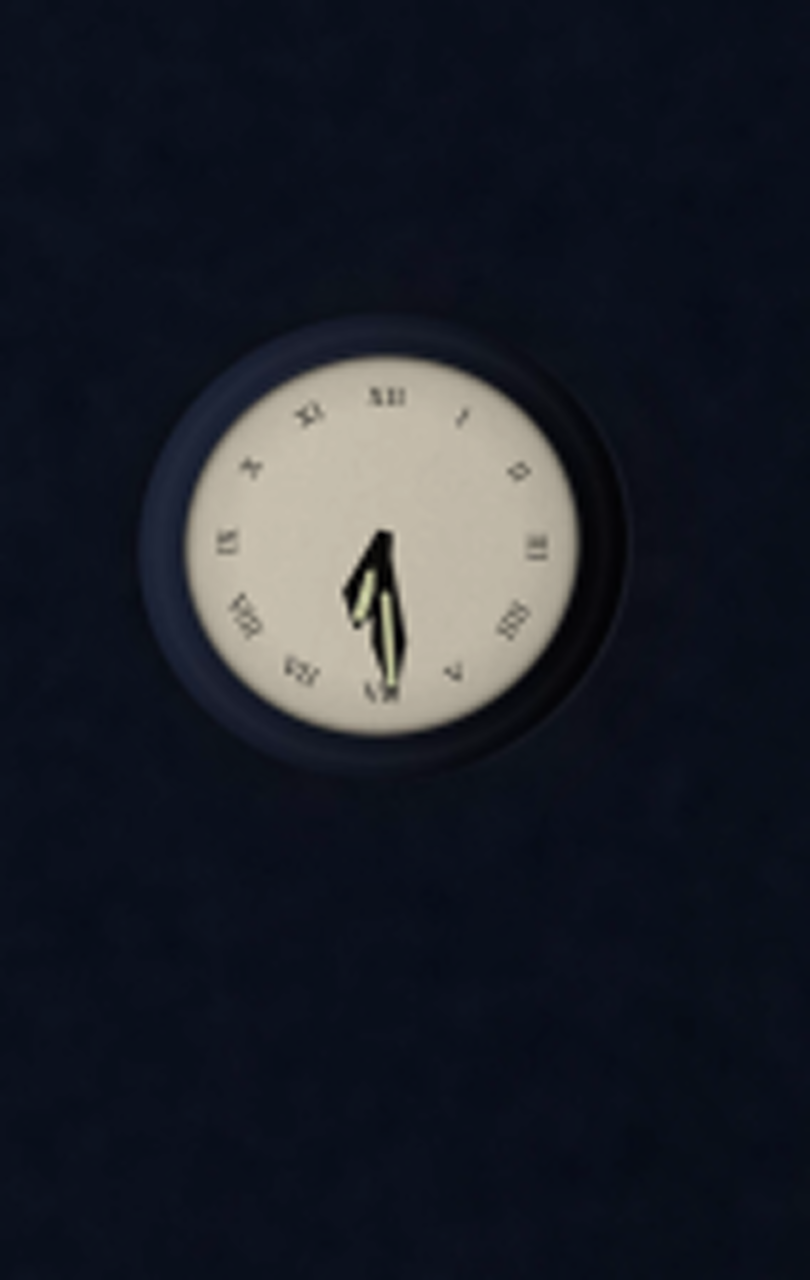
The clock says 6,29
